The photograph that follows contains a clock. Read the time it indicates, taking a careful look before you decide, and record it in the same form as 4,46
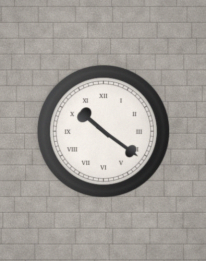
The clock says 10,21
